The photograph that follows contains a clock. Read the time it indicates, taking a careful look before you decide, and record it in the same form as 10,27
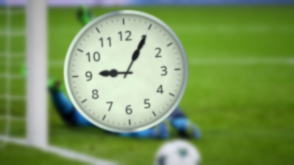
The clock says 9,05
